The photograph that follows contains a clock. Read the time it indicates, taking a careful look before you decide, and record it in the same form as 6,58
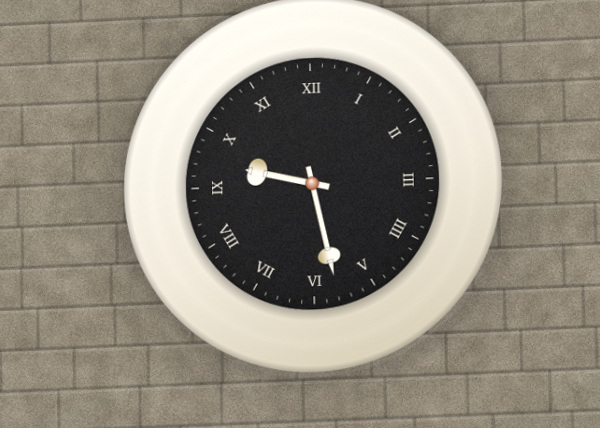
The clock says 9,28
